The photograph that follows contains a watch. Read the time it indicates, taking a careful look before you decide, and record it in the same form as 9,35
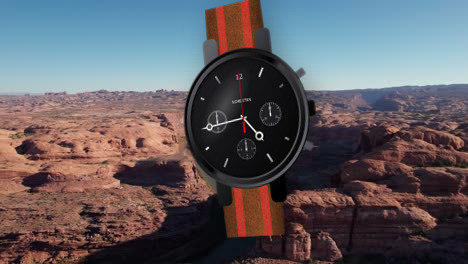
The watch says 4,44
